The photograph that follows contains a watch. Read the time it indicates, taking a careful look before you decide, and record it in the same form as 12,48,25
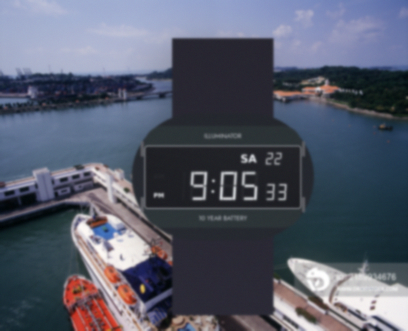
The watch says 9,05,33
